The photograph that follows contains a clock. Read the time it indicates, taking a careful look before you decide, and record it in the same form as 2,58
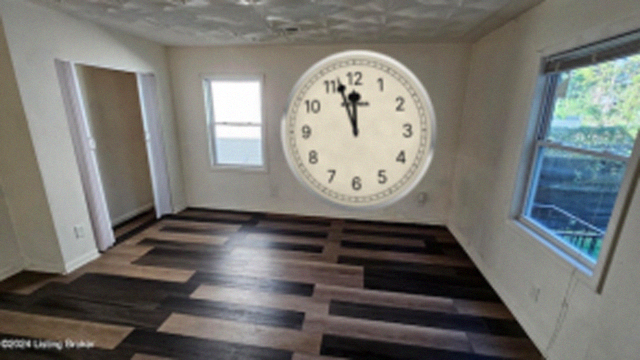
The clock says 11,57
